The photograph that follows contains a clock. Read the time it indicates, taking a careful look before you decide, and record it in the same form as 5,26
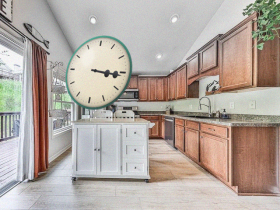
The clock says 3,16
